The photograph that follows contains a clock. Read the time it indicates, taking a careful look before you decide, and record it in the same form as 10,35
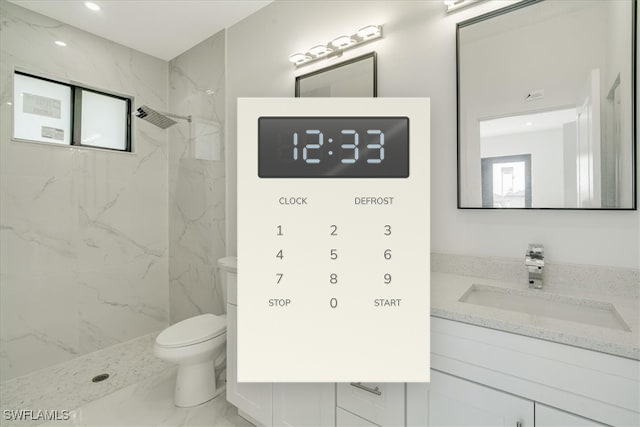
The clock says 12,33
